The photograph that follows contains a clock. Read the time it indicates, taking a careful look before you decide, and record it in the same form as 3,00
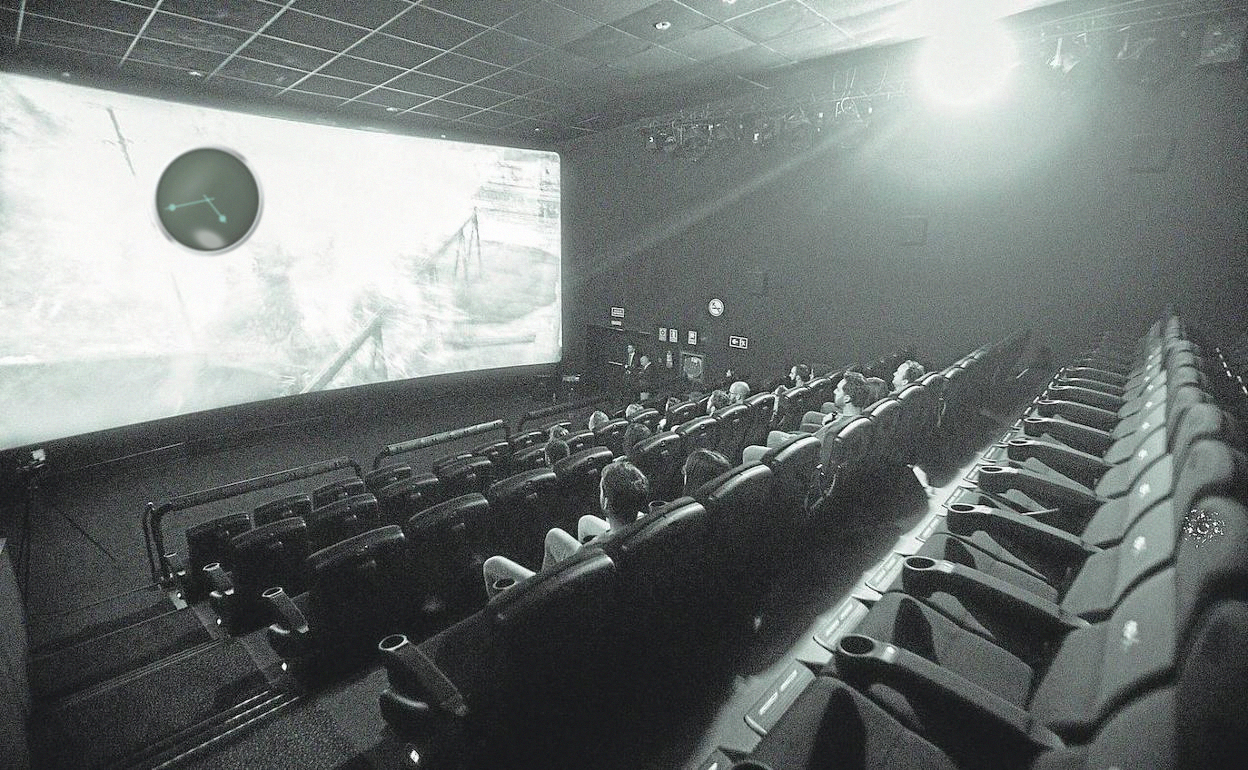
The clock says 4,43
